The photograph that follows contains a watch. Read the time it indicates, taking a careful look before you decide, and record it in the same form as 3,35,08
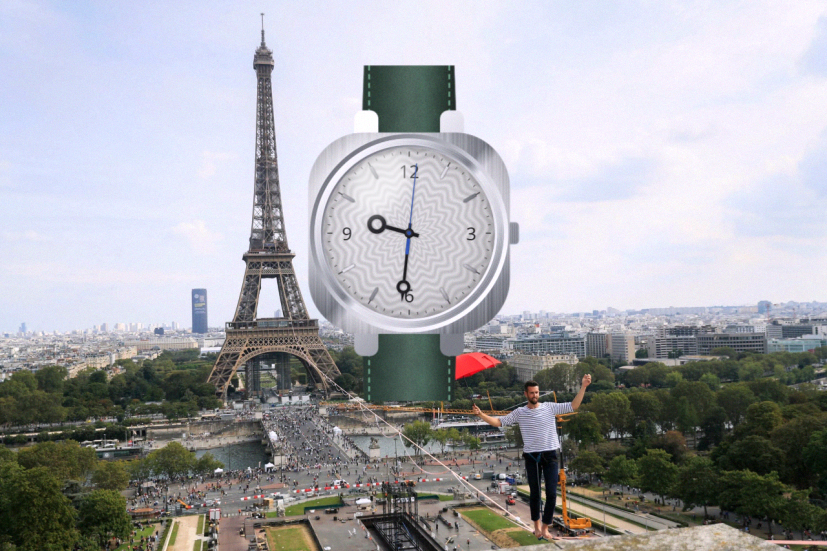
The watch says 9,31,01
